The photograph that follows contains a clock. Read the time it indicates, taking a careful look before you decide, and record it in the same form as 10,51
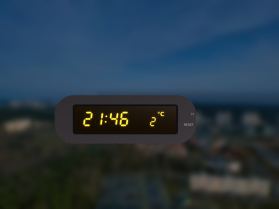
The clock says 21,46
